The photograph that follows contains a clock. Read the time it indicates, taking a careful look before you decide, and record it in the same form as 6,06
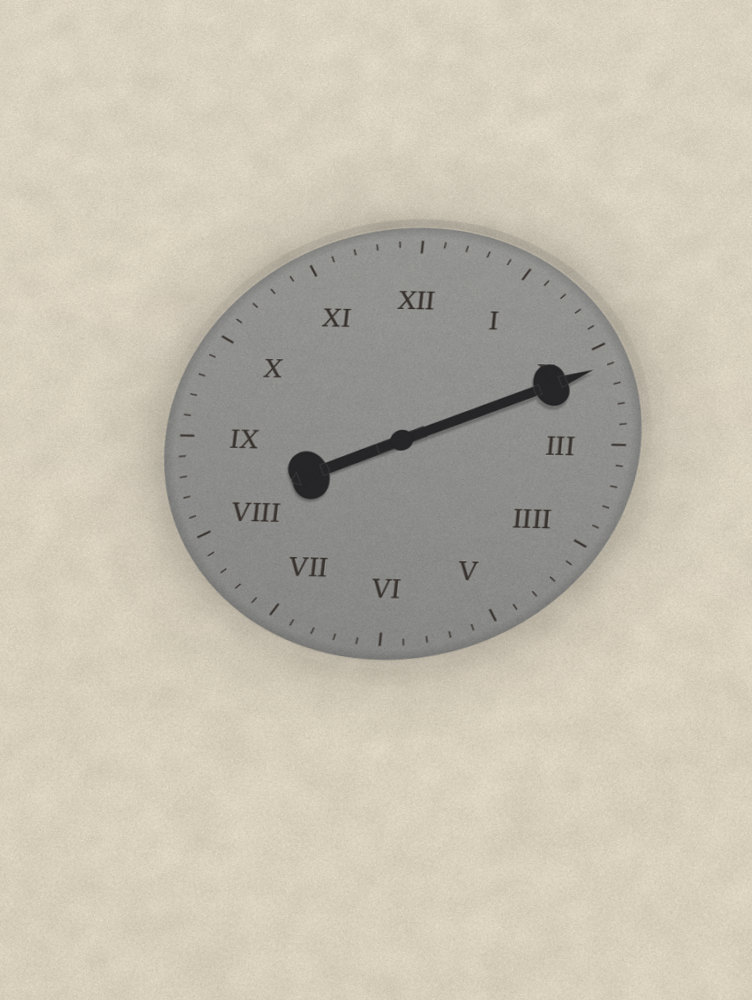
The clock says 8,11
